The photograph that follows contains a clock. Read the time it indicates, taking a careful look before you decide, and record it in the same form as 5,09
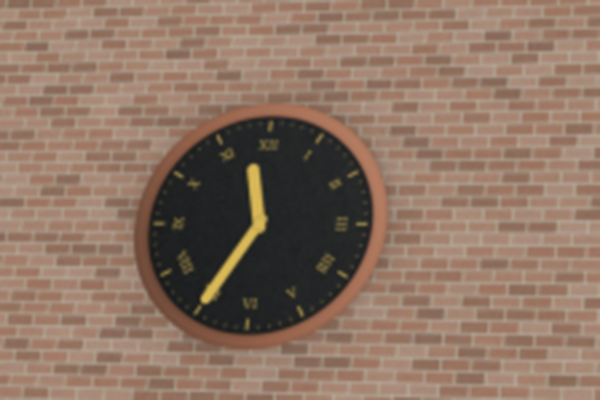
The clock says 11,35
